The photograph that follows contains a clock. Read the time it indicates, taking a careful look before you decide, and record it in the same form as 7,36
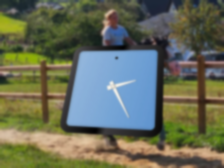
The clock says 2,25
